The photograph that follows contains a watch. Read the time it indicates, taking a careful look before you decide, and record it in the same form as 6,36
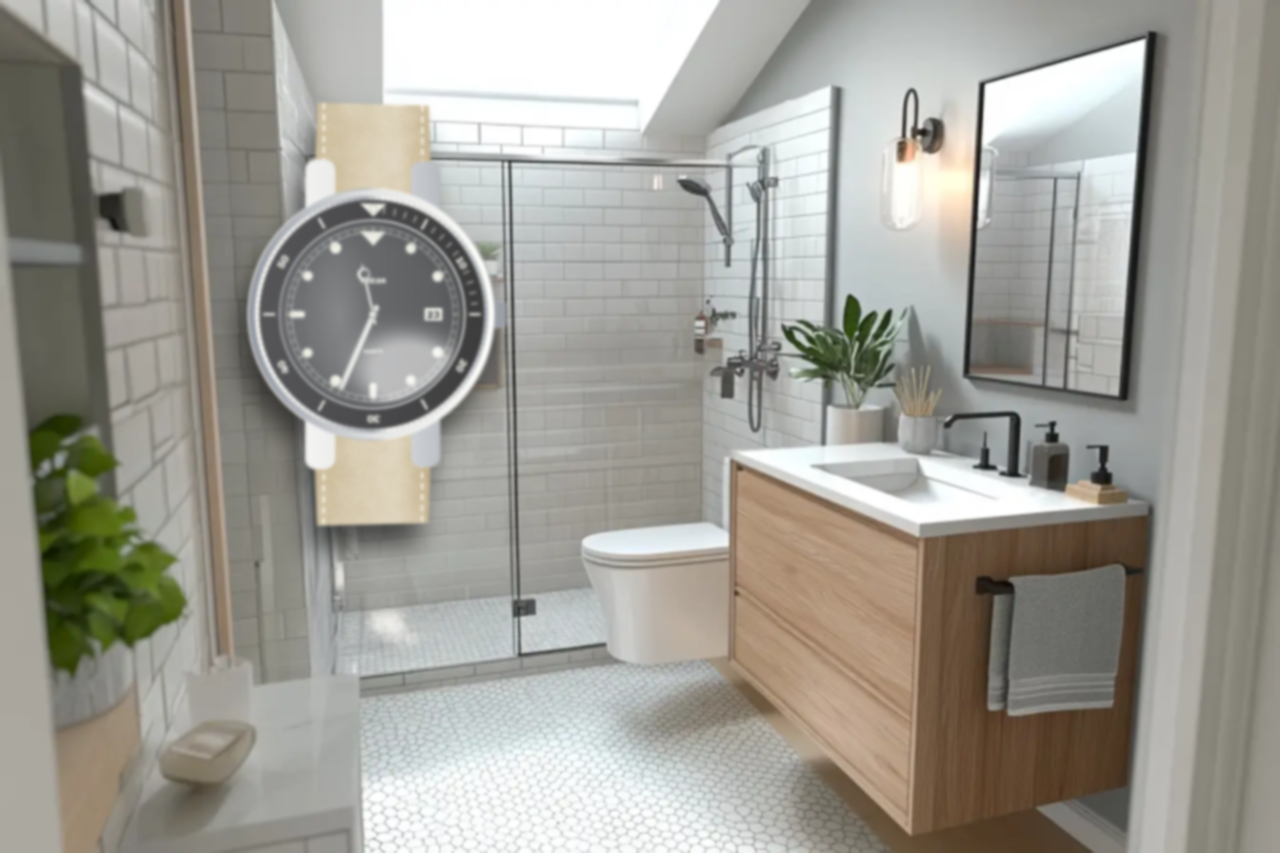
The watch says 11,34
